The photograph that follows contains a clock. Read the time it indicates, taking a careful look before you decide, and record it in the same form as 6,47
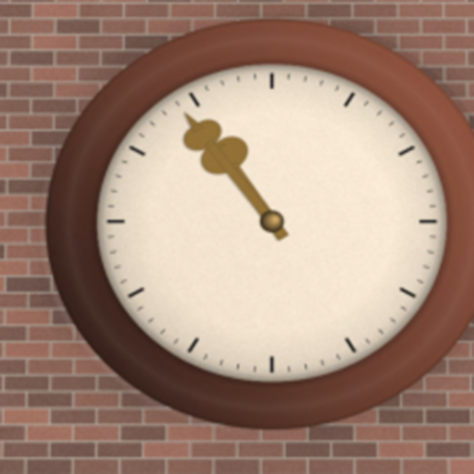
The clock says 10,54
